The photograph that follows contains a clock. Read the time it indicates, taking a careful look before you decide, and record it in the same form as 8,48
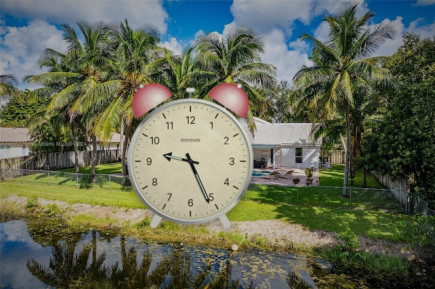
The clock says 9,26
